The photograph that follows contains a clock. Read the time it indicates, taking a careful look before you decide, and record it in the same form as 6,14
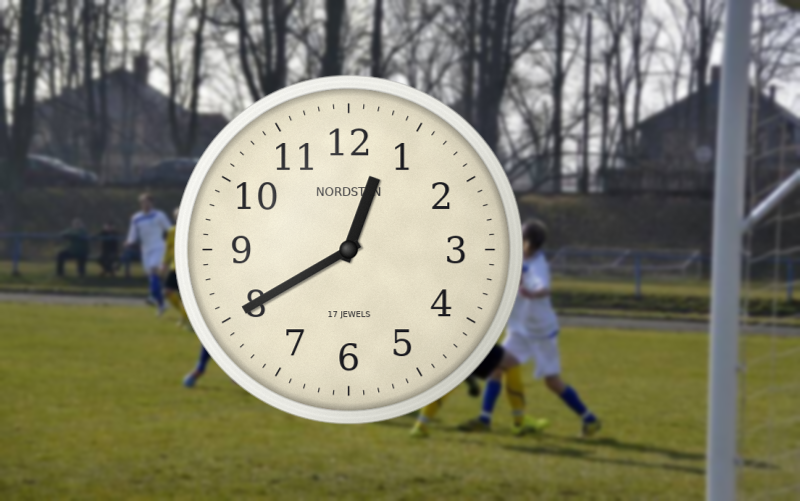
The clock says 12,40
